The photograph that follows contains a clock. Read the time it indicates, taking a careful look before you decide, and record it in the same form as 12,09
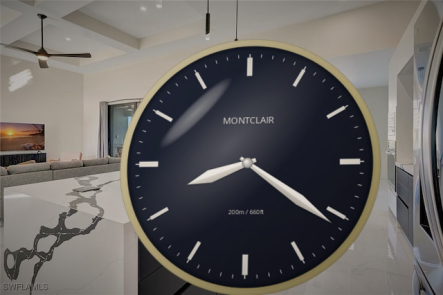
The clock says 8,21
